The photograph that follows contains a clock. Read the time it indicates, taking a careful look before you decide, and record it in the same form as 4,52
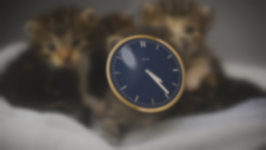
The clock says 4,24
